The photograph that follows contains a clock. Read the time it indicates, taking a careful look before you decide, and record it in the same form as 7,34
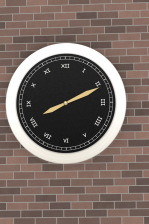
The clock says 8,11
